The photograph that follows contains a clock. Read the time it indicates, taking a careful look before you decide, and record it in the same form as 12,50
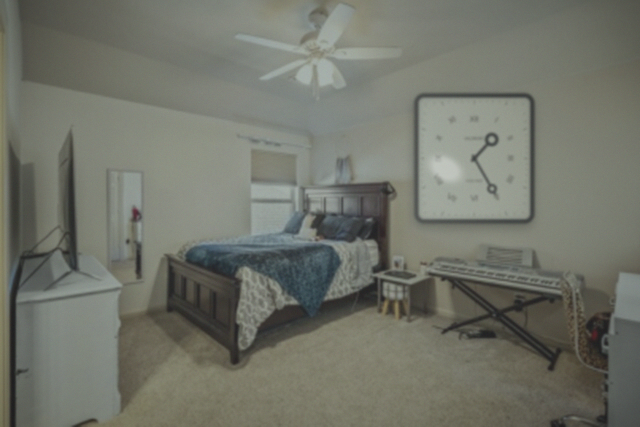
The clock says 1,25
